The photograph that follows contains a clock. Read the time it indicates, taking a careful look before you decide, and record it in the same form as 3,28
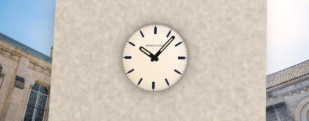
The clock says 10,07
